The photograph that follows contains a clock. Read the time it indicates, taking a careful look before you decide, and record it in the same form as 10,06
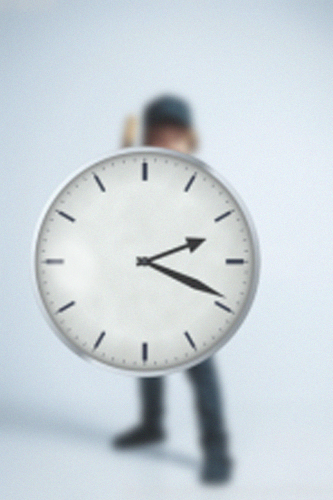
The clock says 2,19
